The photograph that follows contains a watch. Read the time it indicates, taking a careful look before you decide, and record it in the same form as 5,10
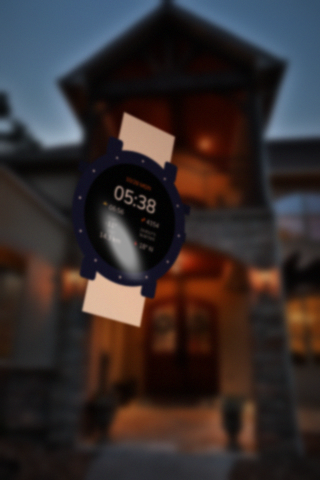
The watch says 5,38
